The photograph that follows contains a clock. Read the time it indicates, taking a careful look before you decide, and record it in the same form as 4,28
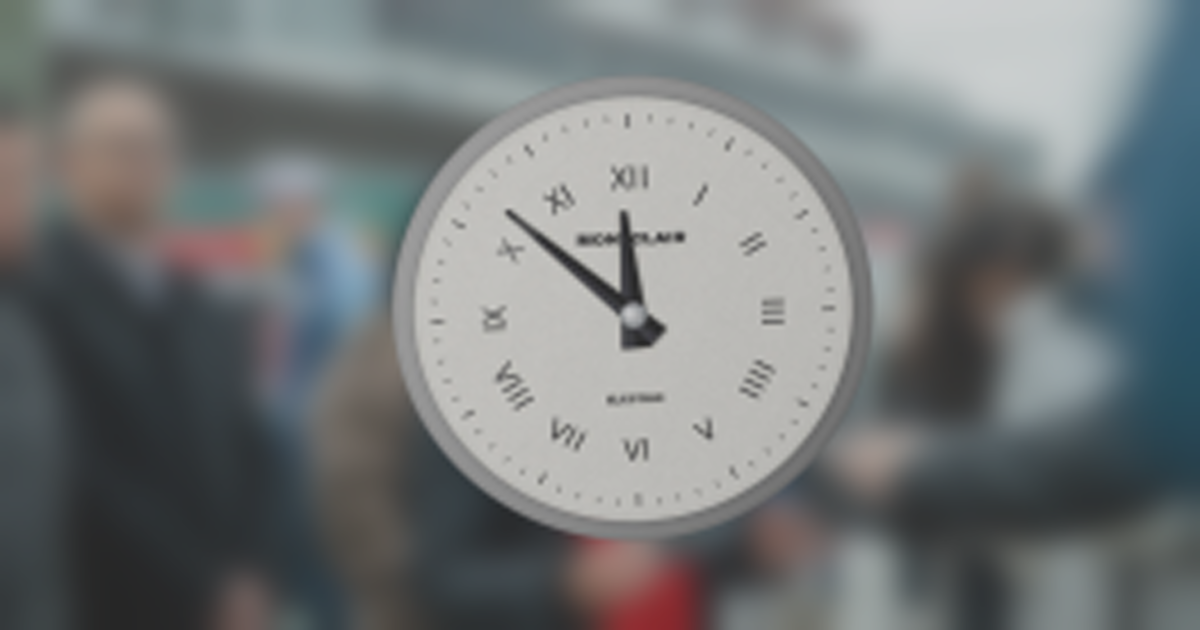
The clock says 11,52
